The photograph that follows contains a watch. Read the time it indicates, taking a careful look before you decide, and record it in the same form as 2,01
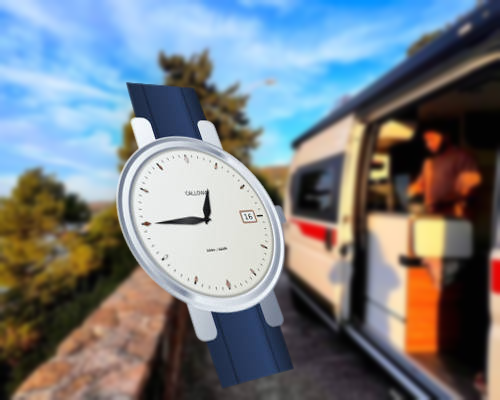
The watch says 12,45
